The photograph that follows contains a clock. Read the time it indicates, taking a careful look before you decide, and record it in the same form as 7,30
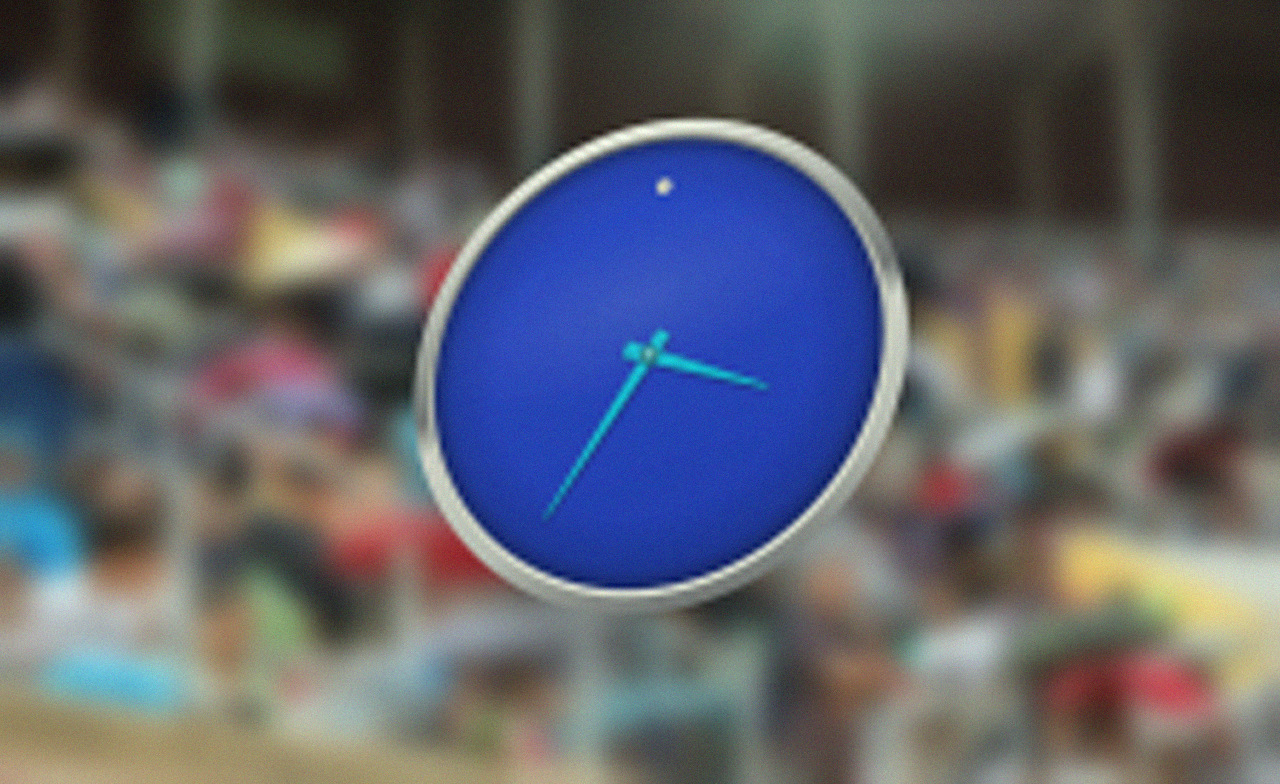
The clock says 3,35
